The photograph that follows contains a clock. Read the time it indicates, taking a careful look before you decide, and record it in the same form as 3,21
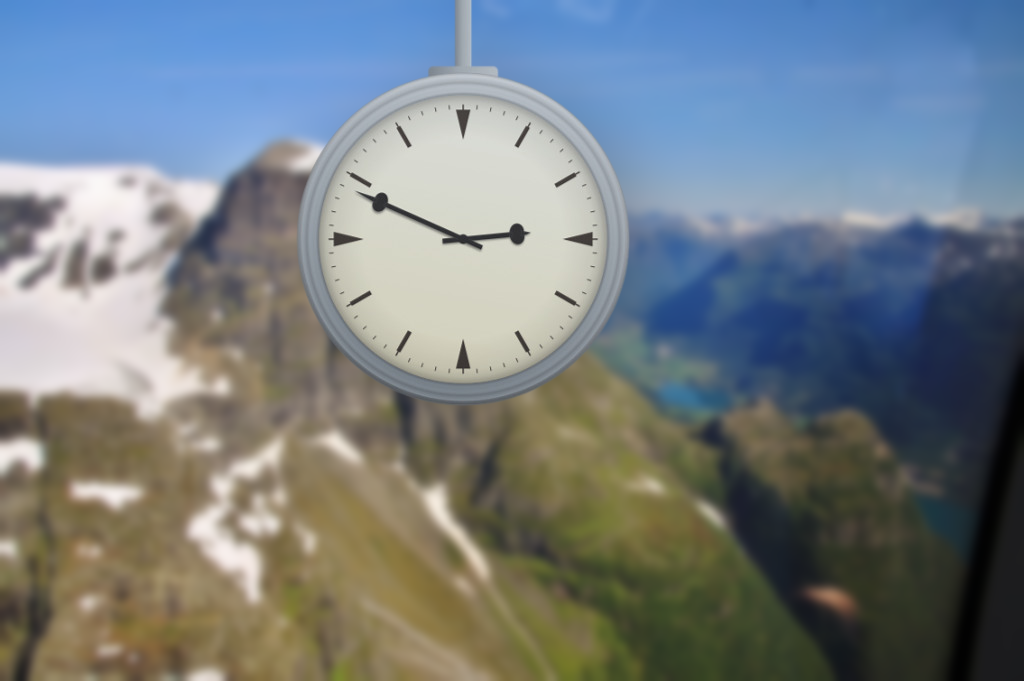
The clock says 2,49
